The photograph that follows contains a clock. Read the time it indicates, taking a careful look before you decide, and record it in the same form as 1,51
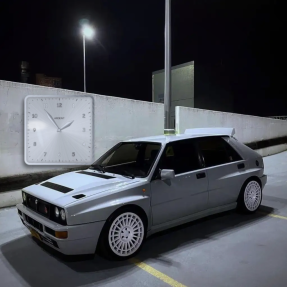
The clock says 1,54
